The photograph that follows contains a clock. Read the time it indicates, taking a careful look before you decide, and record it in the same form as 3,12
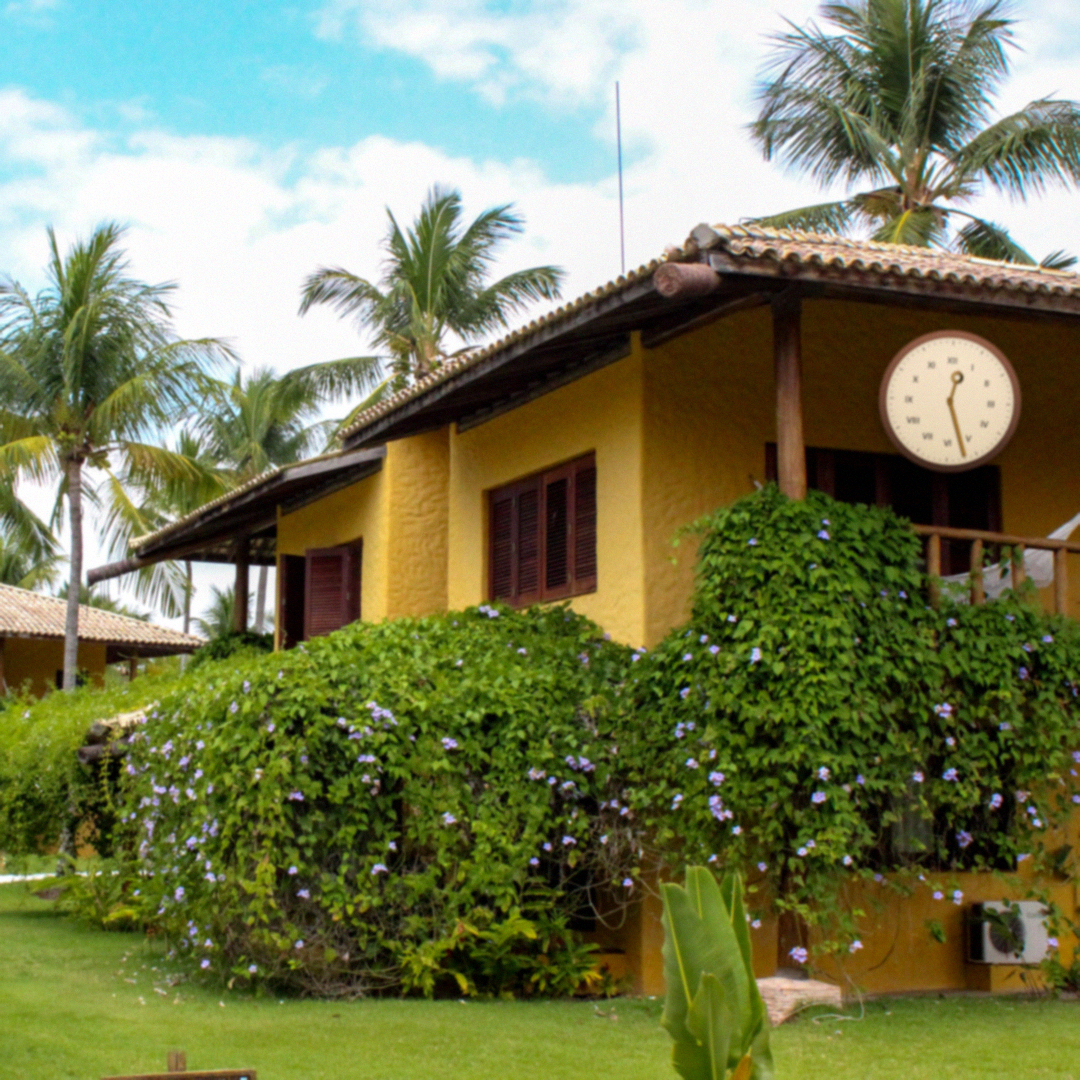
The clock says 12,27
